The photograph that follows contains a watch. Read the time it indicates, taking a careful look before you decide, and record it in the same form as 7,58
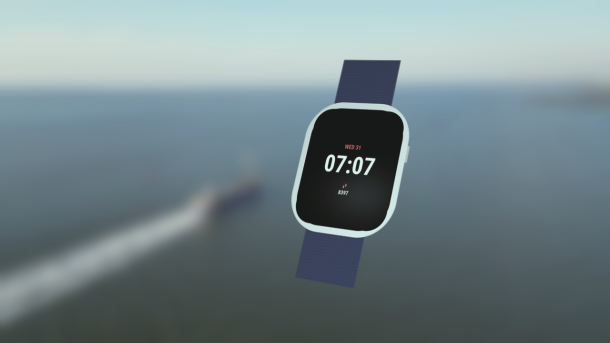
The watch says 7,07
